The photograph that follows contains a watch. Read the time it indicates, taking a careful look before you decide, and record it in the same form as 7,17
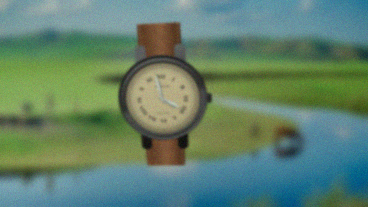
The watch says 3,58
